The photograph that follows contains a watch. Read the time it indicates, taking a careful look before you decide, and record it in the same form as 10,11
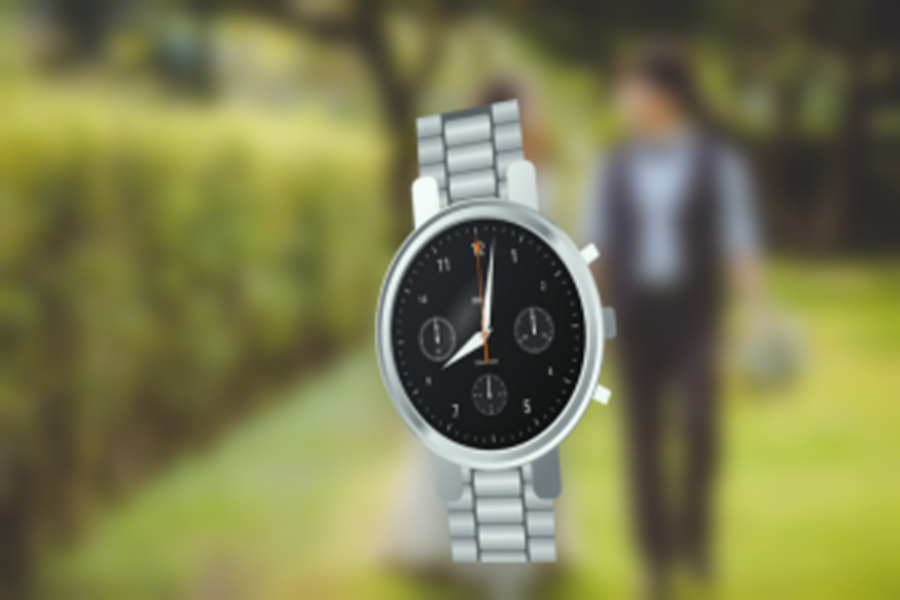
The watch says 8,02
